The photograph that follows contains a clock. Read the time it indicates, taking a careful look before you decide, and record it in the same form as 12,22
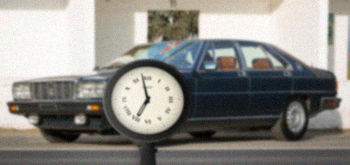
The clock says 6,58
